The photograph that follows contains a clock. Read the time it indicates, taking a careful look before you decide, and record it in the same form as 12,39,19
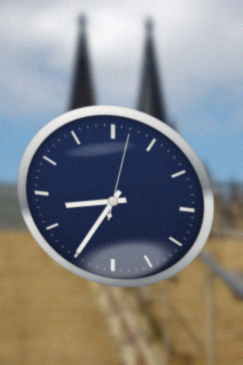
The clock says 8,35,02
